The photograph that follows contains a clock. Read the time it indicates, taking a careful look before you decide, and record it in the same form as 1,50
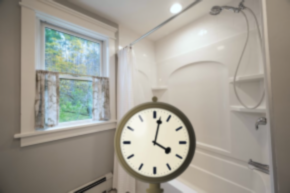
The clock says 4,02
